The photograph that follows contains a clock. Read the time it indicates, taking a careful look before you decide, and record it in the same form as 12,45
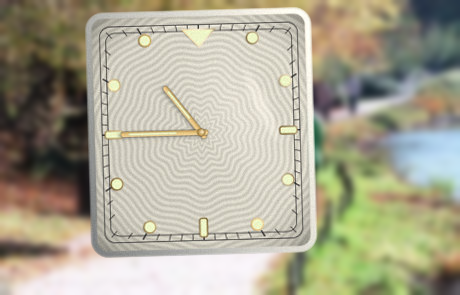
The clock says 10,45
